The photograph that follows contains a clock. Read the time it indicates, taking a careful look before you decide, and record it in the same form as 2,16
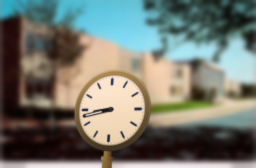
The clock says 8,43
